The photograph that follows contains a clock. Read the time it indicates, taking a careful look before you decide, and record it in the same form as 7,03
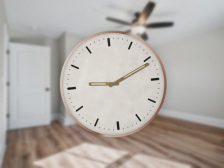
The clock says 9,11
